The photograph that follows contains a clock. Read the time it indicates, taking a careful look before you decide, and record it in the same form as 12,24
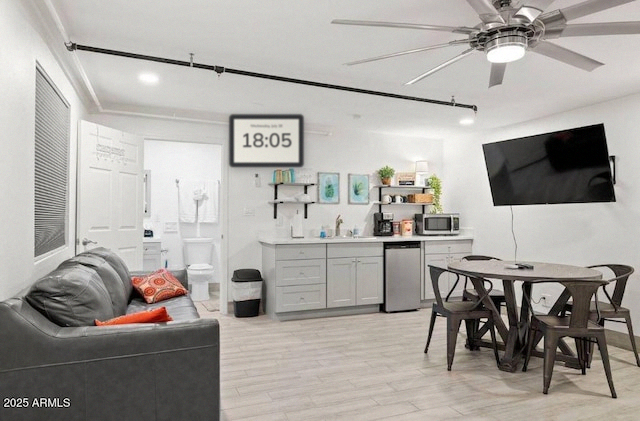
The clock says 18,05
